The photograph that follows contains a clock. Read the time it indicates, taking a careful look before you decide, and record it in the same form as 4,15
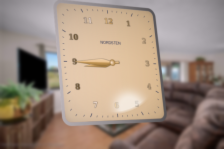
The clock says 8,45
